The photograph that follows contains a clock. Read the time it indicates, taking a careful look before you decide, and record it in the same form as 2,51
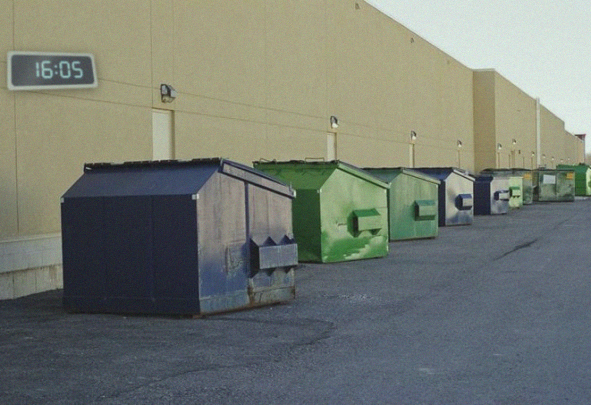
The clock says 16,05
